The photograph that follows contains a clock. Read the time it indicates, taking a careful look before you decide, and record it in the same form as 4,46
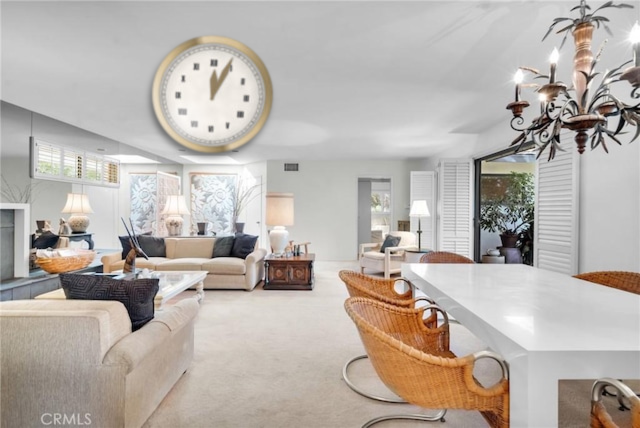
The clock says 12,04
